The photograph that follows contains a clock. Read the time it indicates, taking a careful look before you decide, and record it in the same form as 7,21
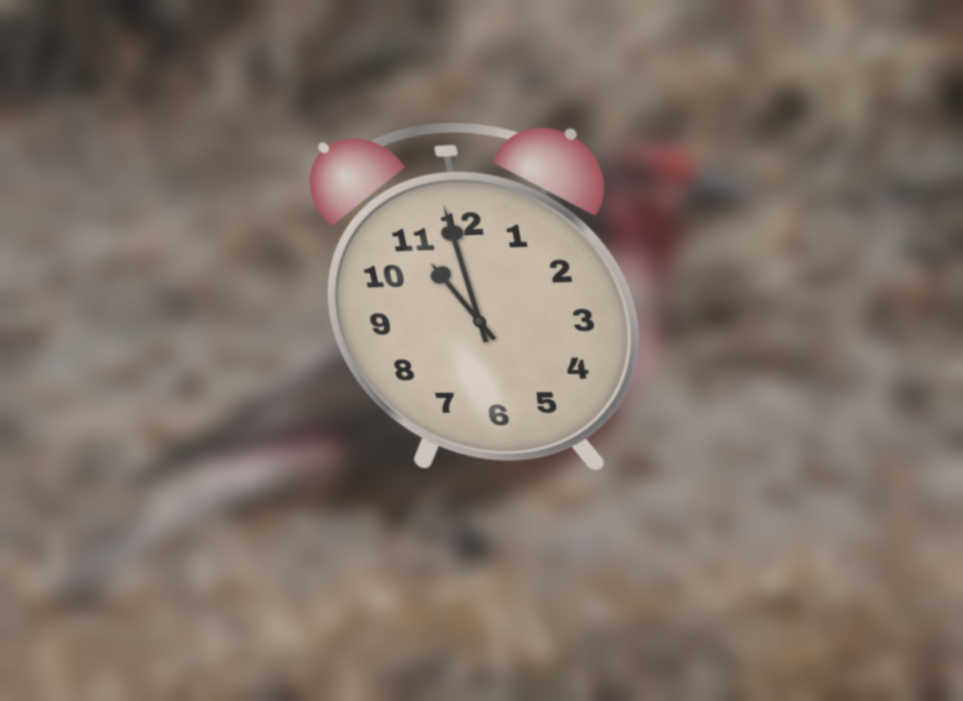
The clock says 10,59
